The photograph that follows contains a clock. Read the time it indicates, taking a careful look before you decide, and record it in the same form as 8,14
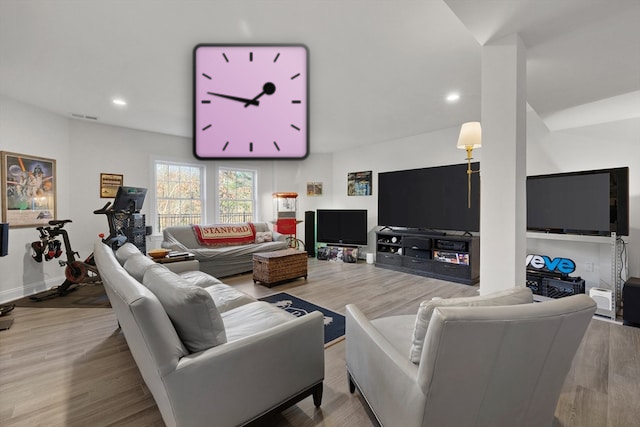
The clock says 1,47
